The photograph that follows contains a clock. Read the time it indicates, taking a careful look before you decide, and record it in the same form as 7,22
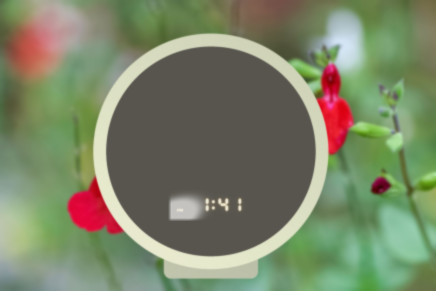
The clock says 1,41
